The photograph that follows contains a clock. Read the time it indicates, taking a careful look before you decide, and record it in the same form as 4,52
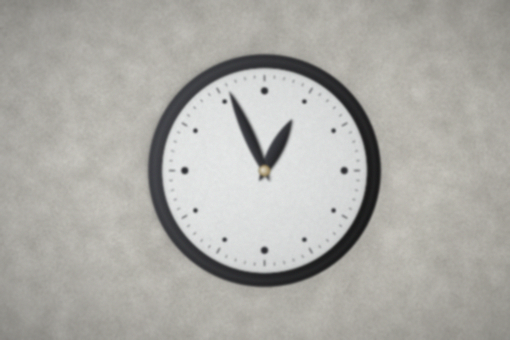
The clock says 12,56
